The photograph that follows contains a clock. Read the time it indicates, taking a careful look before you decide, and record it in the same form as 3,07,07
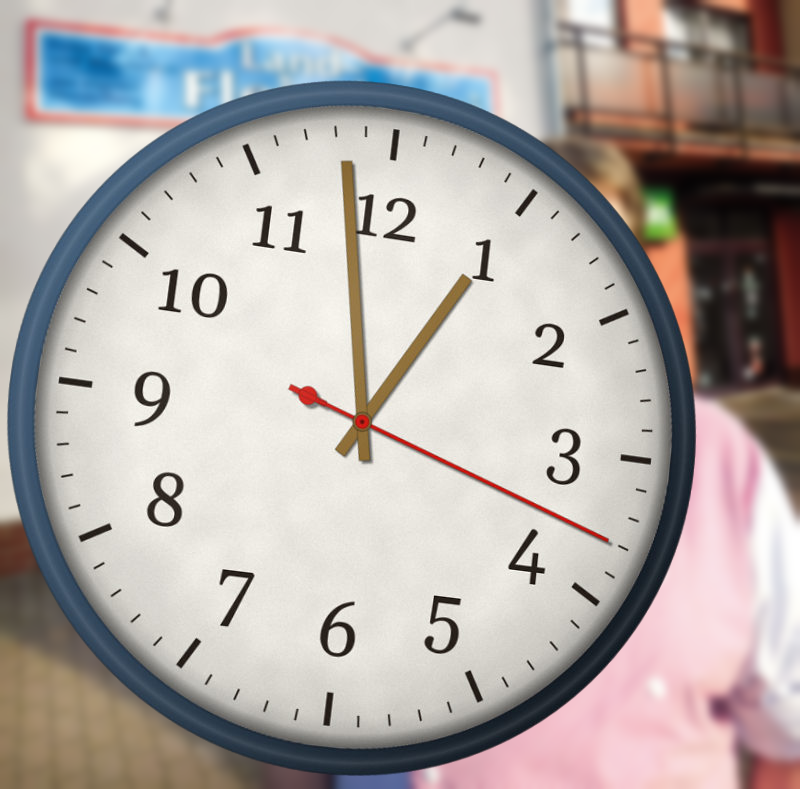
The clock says 12,58,18
